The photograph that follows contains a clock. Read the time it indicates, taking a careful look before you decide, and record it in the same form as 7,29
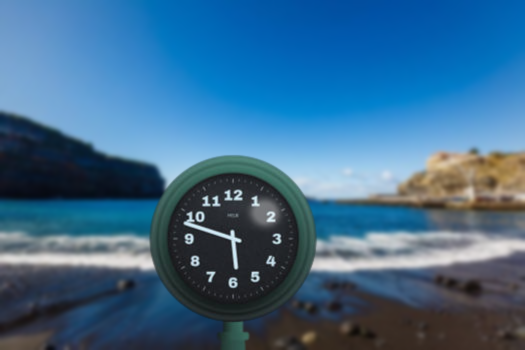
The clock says 5,48
